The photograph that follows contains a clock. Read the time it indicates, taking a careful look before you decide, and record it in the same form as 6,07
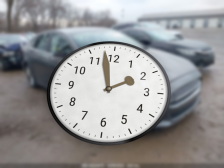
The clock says 1,58
